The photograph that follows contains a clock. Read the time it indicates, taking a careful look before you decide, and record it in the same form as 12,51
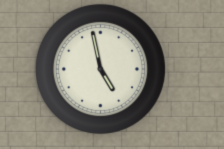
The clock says 4,58
